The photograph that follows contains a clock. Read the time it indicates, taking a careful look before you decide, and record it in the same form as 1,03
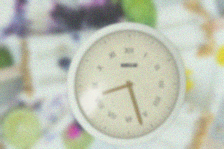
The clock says 8,27
